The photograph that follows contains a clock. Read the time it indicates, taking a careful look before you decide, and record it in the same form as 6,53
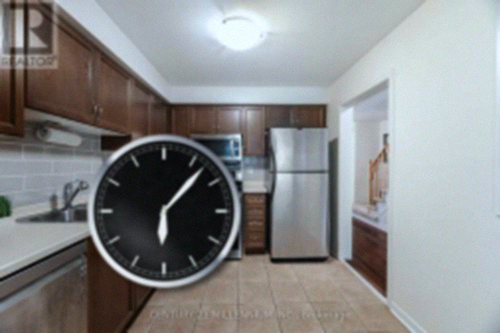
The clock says 6,07
